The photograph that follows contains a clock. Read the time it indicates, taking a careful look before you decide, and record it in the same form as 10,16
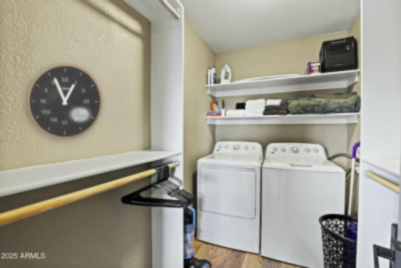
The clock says 12,56
